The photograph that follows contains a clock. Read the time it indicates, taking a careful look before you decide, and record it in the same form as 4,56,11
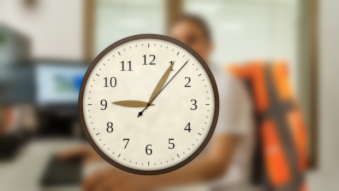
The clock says 9,05,07
